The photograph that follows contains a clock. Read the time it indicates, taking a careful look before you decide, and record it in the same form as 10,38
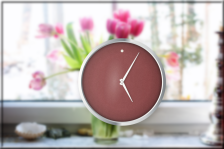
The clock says 5,05
